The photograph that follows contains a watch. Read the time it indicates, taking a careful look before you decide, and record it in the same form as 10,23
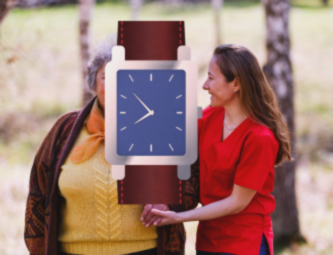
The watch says 7,53
